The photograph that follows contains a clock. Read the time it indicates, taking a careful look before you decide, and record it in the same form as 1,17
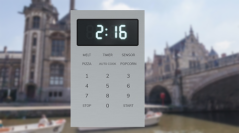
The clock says 2,16
